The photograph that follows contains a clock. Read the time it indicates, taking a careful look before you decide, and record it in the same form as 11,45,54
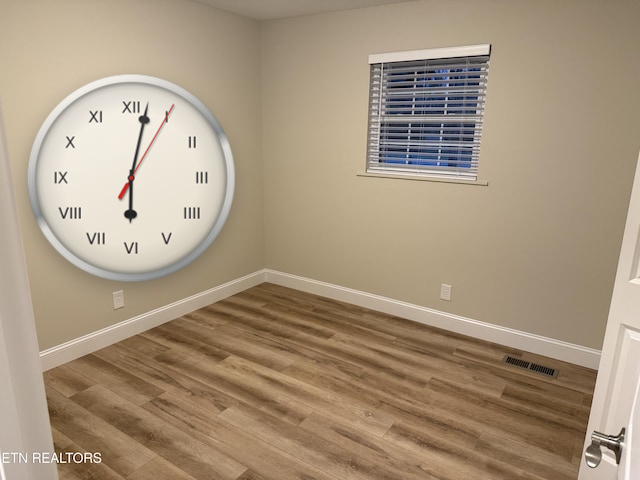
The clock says 6,02,05
